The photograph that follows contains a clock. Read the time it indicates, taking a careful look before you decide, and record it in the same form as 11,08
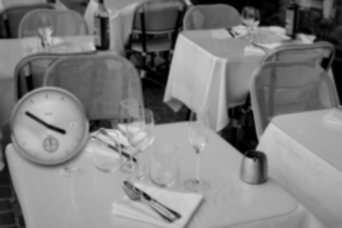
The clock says 3,51
